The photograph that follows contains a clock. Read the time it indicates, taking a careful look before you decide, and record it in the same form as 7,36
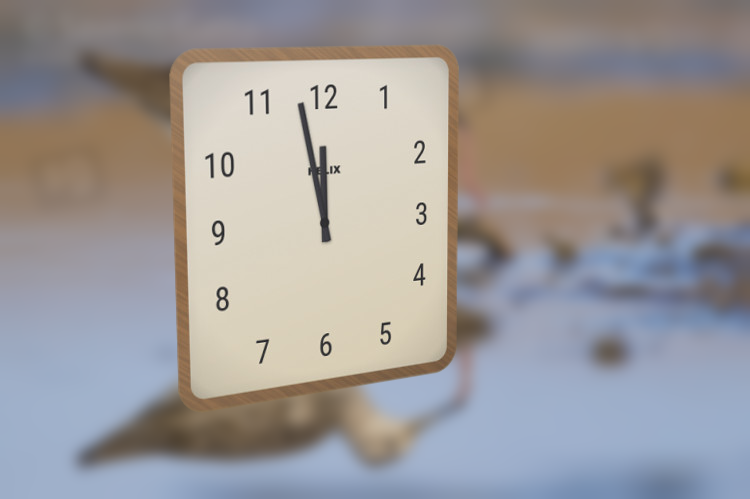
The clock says 11,58
